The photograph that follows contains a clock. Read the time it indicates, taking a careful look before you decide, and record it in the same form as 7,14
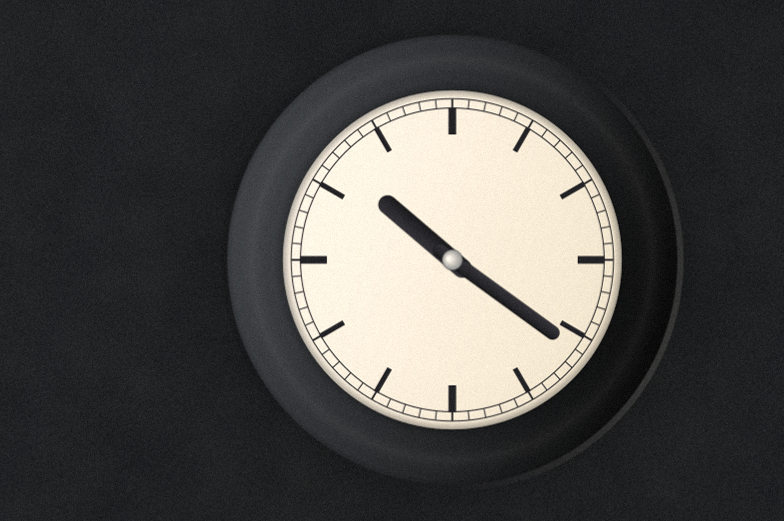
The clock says 10,21
